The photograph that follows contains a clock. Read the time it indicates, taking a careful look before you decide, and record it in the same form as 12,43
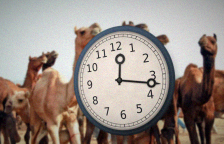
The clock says 12,17
